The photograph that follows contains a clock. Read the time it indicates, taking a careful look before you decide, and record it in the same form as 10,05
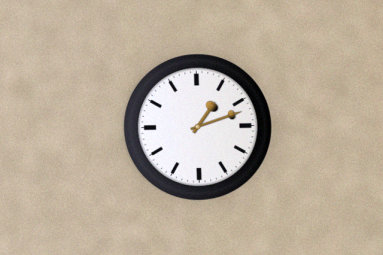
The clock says 1,12
